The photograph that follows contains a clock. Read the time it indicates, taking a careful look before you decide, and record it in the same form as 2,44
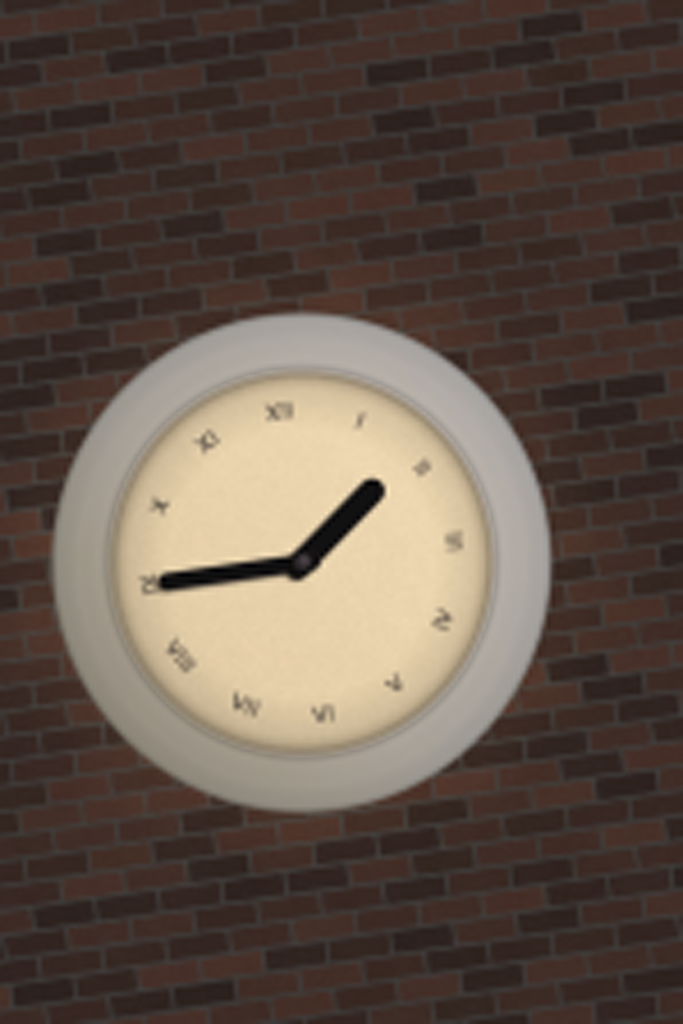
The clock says 1,45
